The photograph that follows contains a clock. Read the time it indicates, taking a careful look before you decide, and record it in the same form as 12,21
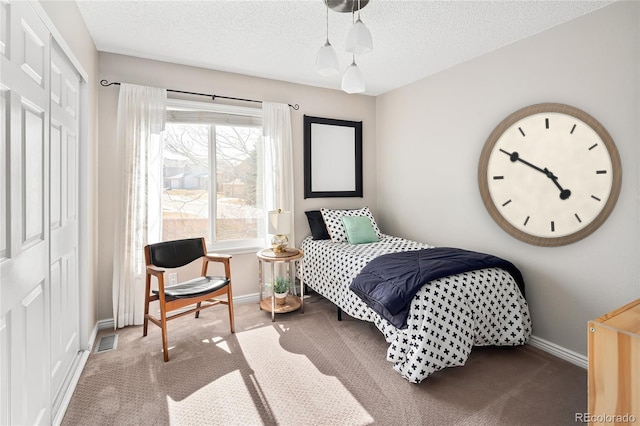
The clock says 4,50
